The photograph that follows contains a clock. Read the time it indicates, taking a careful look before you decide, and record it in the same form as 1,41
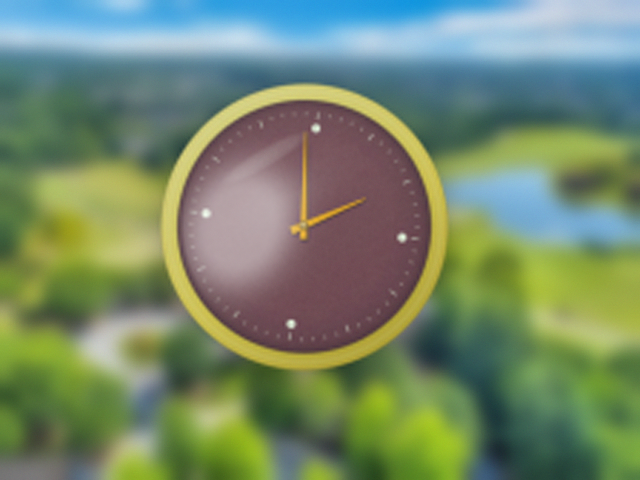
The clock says 1,59
